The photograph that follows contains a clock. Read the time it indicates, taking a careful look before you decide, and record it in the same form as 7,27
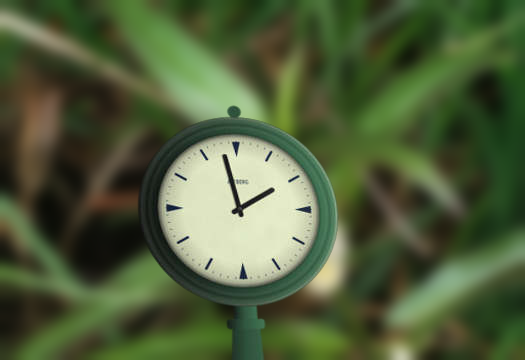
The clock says 1,58
